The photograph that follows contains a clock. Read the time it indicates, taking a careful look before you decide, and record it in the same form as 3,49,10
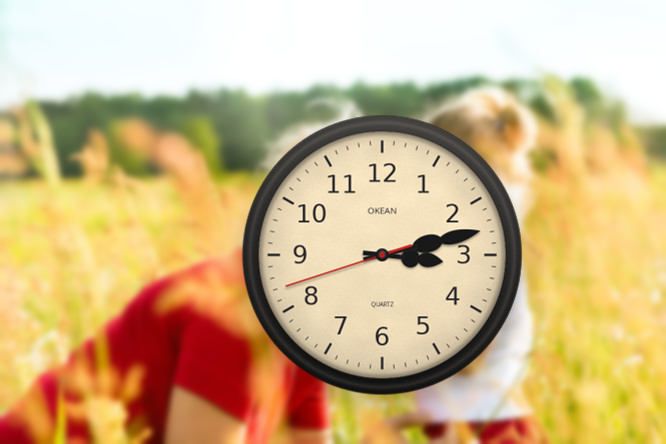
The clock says 3,12,42
